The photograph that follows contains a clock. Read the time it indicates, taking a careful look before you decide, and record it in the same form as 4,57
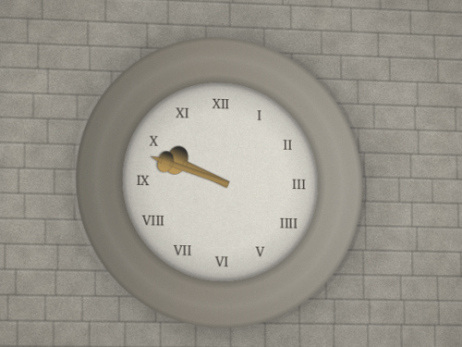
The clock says 9,48
